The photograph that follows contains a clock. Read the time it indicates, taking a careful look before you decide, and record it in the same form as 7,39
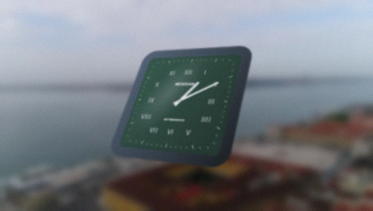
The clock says 1,10
